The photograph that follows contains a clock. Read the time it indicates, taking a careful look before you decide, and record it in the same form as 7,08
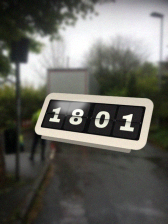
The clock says 18,01
